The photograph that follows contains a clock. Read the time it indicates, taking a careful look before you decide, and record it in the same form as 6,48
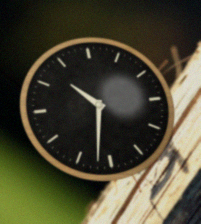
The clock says 10,32
